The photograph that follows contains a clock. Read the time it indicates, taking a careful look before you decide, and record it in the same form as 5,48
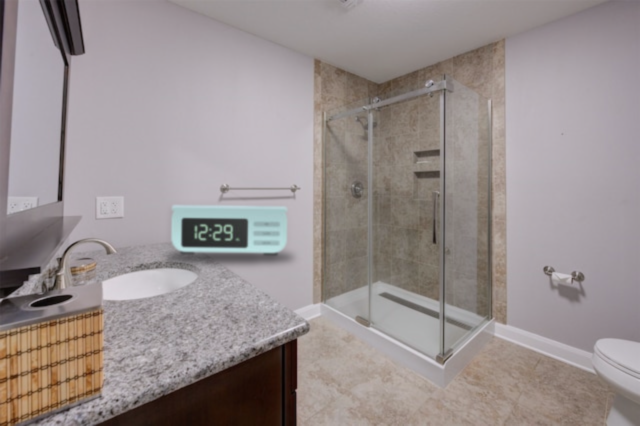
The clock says 12,29
